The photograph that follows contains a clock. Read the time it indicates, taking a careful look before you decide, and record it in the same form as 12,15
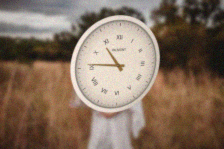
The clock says 10,46
